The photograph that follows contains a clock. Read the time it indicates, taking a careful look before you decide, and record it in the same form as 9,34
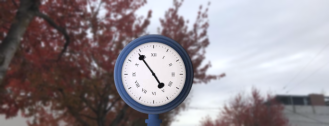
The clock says 4,54
